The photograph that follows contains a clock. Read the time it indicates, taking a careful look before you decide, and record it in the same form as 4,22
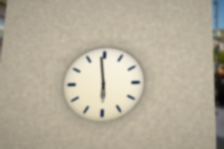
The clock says 5,59
